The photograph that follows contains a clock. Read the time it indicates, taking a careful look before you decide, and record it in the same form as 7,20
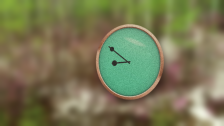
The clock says 8,51
